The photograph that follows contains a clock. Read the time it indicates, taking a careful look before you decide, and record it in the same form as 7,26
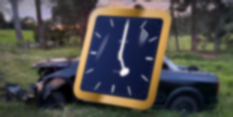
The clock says 5,00
